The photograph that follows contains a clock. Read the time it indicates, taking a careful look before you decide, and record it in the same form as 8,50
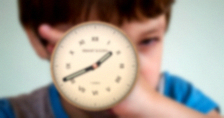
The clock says 1,41
